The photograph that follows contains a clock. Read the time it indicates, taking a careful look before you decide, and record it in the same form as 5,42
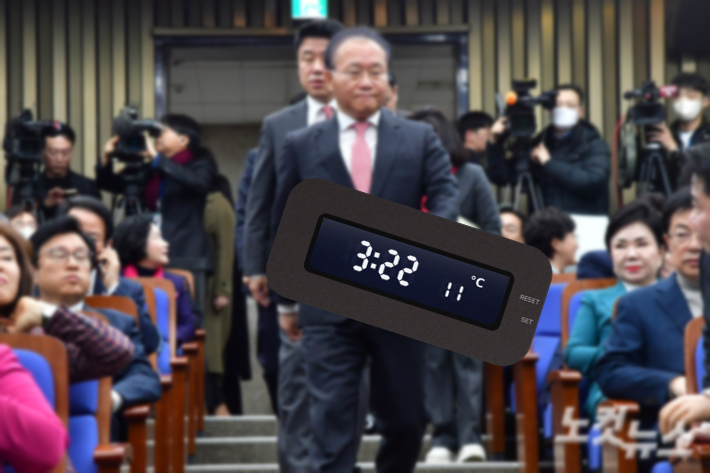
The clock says 3,22
